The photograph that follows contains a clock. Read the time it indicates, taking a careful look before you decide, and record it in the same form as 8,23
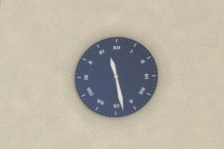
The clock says 11,28
